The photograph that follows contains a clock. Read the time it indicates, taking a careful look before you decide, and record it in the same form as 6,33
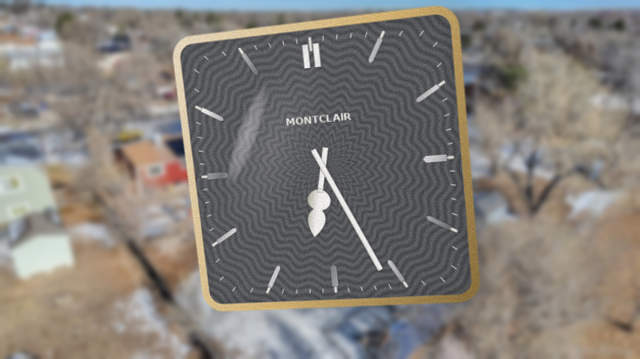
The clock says 6,26
